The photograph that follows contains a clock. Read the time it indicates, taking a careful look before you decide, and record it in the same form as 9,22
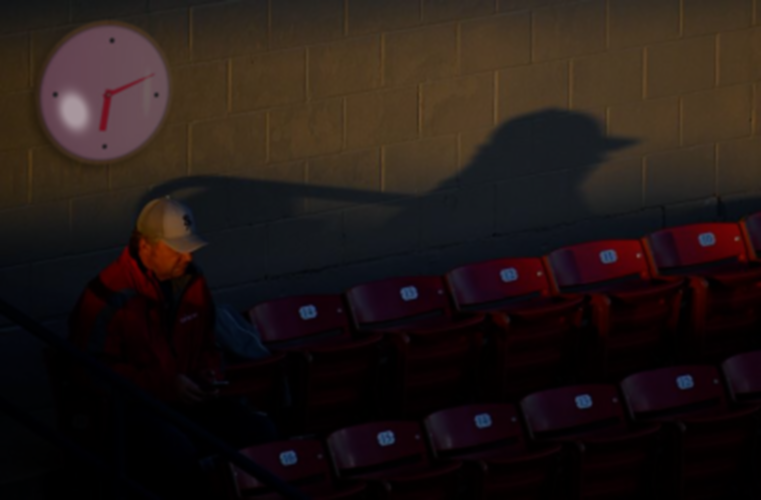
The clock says 6,11
